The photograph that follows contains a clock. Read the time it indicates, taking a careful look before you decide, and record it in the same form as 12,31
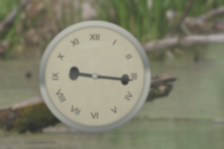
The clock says 9,16
